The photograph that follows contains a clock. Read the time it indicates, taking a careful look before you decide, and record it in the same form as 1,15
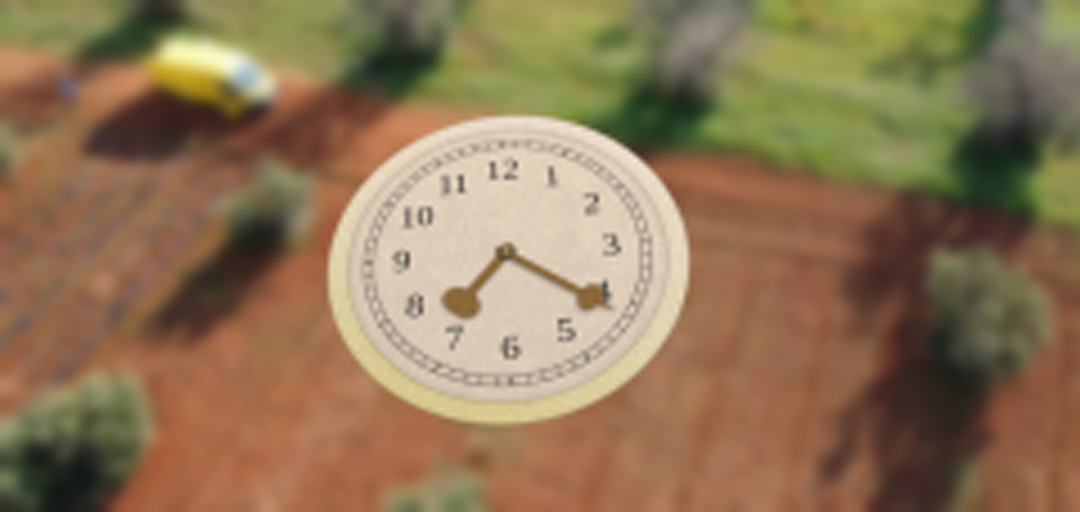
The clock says 7,21
